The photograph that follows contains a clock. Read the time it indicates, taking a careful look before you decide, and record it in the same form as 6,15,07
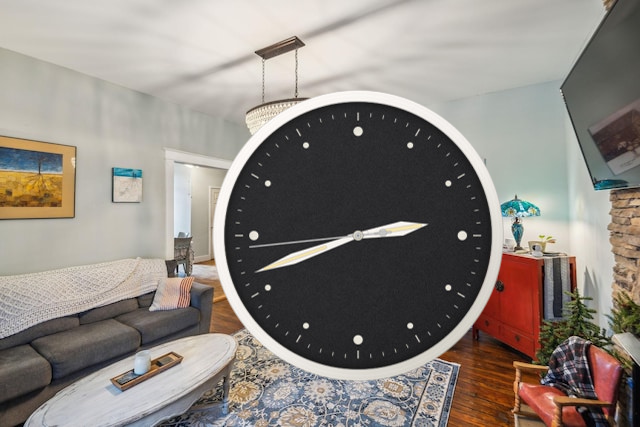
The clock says 2,41,44
